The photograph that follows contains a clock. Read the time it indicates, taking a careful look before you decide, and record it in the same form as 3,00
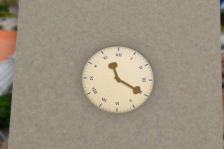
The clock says 11,20
